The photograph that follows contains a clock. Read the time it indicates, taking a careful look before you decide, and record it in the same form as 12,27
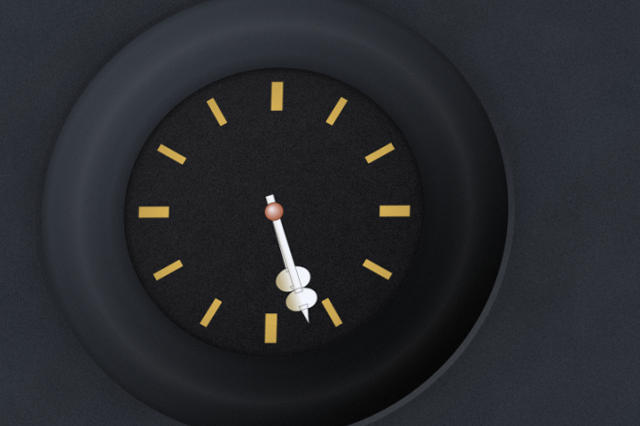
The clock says 5,27
